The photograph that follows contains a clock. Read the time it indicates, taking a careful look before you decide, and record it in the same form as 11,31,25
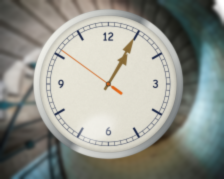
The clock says 1,04,51
